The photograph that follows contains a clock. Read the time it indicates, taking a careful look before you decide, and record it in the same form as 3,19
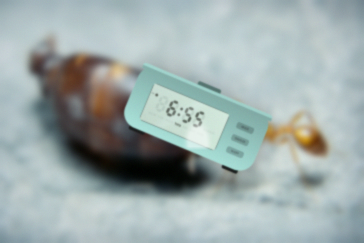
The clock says 6,55
